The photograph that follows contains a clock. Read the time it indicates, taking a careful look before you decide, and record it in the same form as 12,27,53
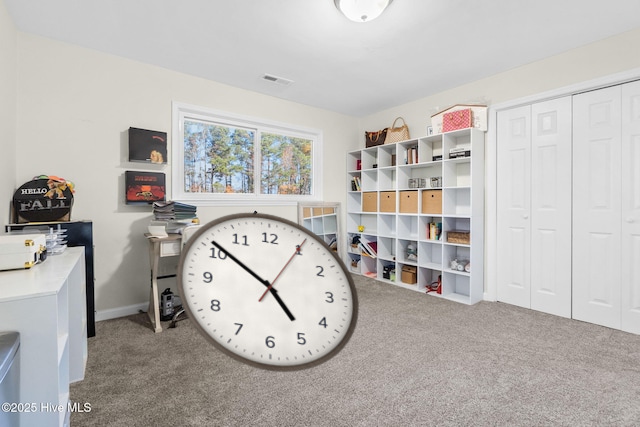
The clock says 4,51,05
